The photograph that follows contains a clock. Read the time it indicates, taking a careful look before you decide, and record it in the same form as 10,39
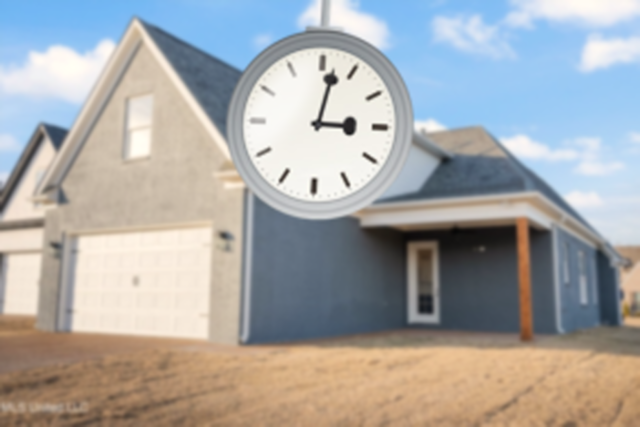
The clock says 3,02
